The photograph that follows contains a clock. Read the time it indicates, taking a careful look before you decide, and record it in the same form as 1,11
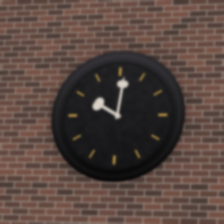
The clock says 10,01
